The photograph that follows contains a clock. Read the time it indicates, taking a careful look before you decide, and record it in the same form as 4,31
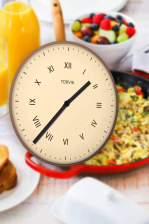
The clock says 1,37
